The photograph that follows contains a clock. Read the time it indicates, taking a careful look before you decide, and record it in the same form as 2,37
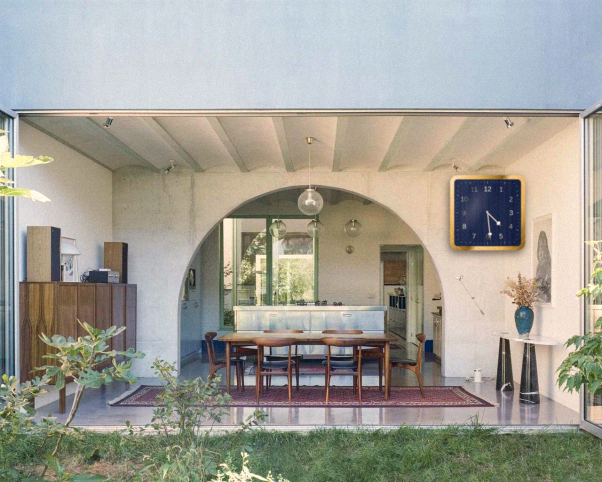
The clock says 4,29
